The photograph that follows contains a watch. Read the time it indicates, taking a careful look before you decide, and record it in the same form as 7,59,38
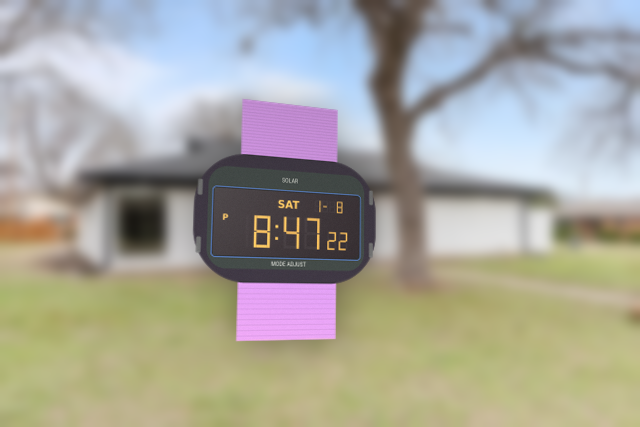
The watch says 8,47,22
